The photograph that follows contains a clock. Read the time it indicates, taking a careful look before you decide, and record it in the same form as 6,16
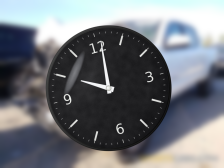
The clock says 10,01
